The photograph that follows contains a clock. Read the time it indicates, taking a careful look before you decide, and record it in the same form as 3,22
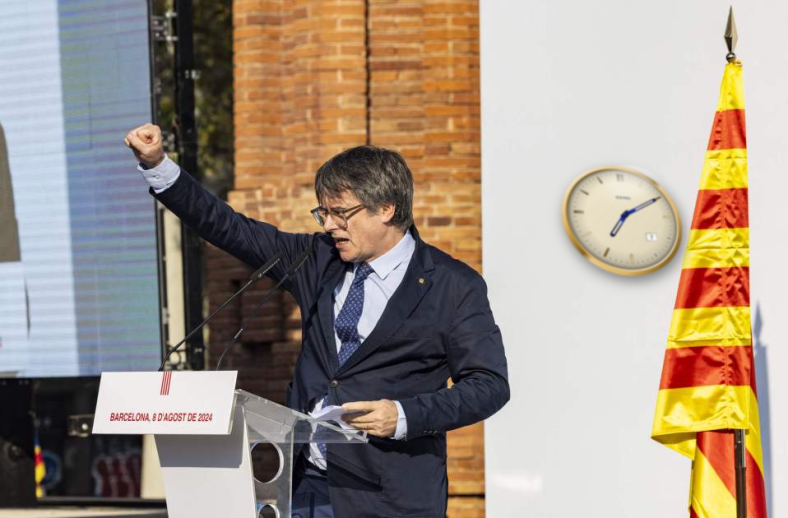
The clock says 7,10
